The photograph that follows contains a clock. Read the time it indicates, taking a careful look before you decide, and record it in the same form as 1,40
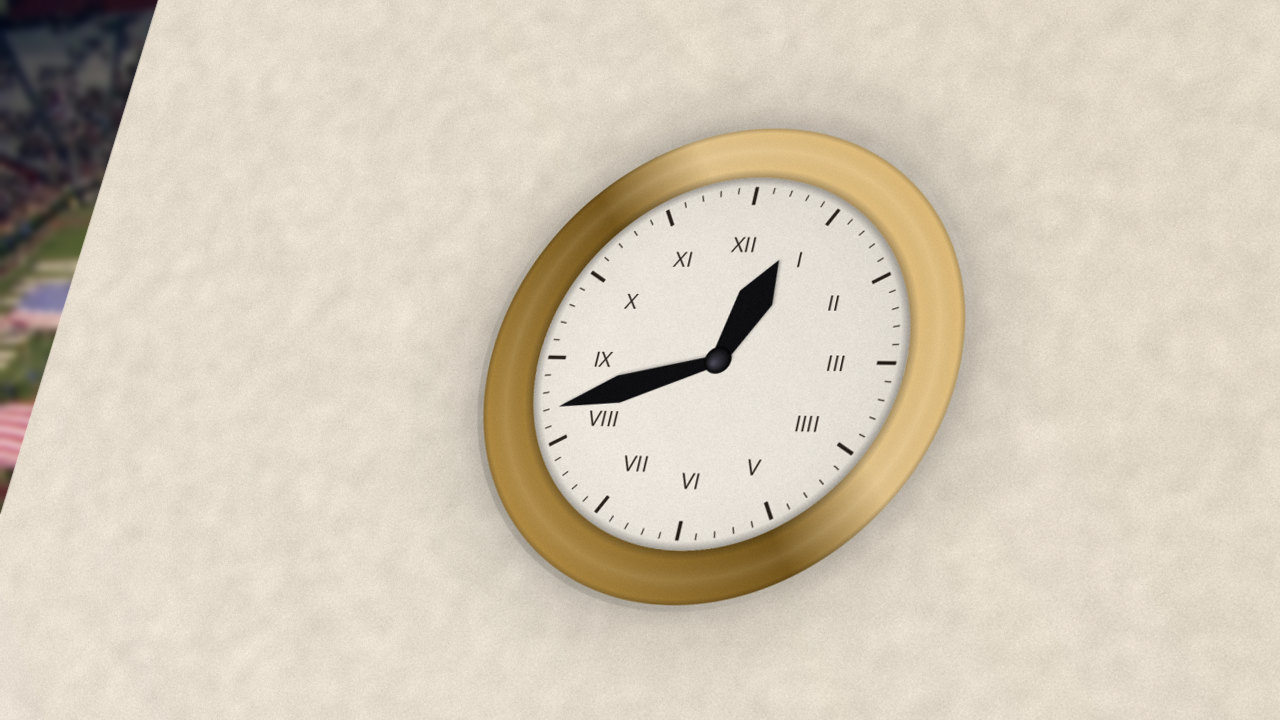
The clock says 12,42
